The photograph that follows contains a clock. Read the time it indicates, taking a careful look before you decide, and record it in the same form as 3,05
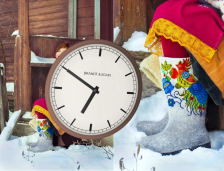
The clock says 6,50
